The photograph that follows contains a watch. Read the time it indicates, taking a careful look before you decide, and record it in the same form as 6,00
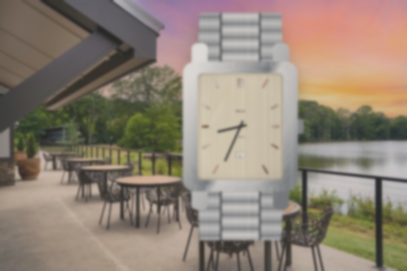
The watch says 8,34
